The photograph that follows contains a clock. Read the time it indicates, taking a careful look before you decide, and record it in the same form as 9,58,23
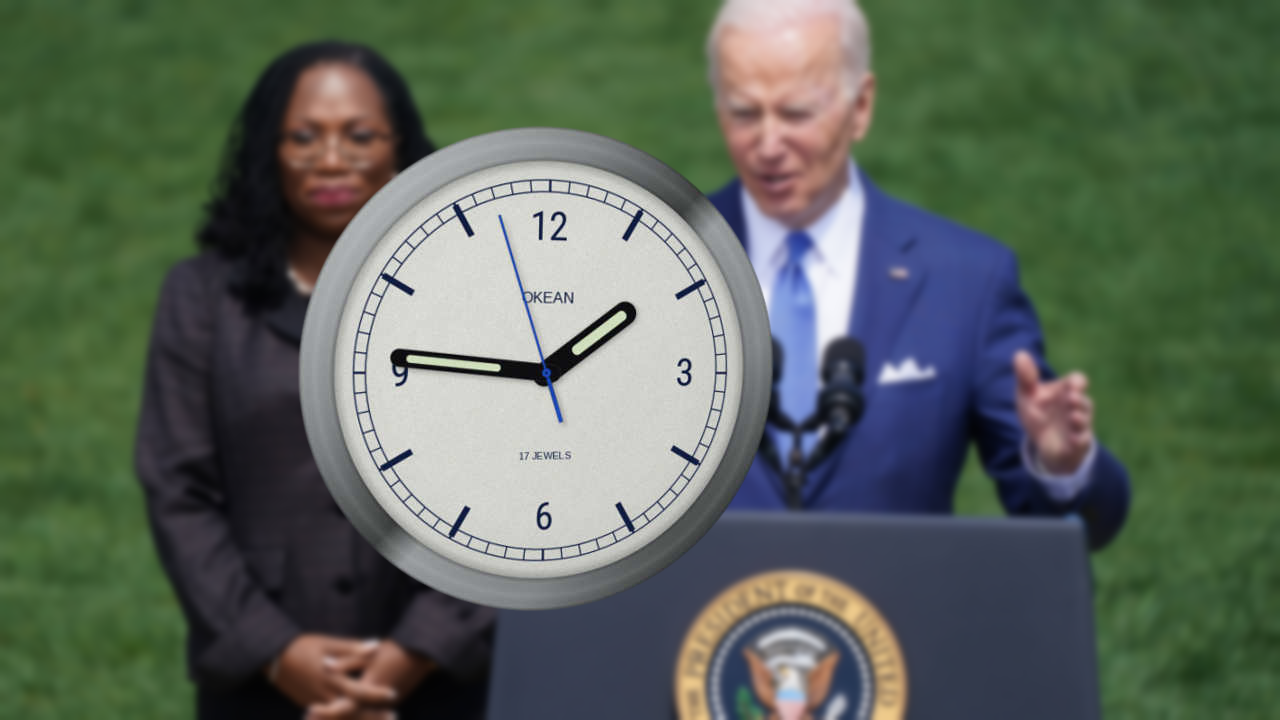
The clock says 1,45,57
